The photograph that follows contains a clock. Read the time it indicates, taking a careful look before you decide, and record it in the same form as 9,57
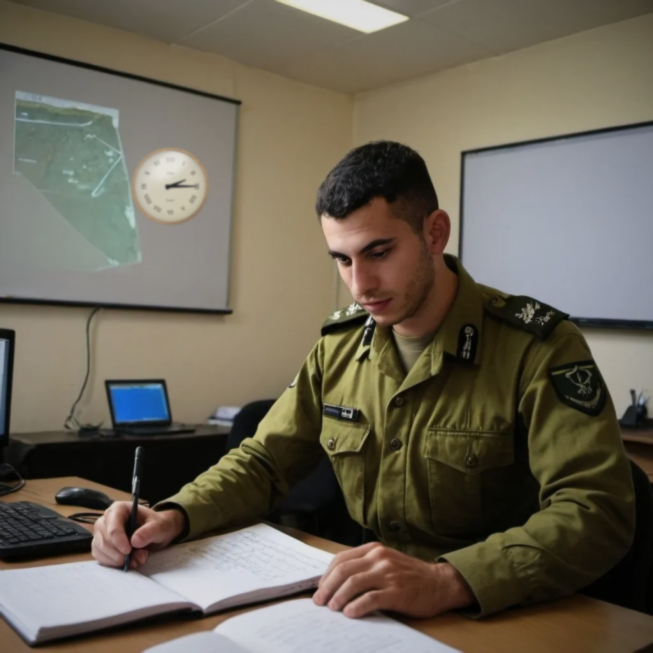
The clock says 2,15
